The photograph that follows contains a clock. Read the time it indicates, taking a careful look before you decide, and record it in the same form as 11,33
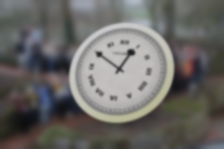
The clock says 12,50
